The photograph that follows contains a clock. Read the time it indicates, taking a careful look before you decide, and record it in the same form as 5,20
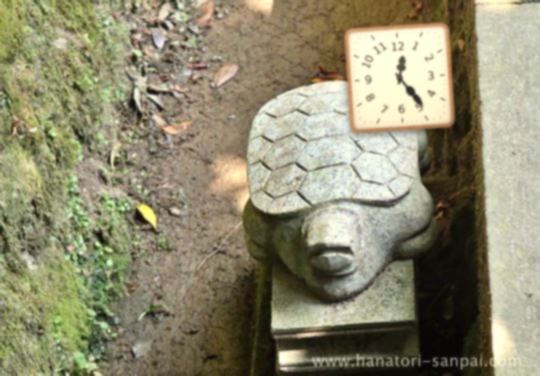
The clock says 12,24
